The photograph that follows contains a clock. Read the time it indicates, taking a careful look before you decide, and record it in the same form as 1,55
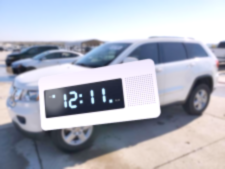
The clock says 12,11
